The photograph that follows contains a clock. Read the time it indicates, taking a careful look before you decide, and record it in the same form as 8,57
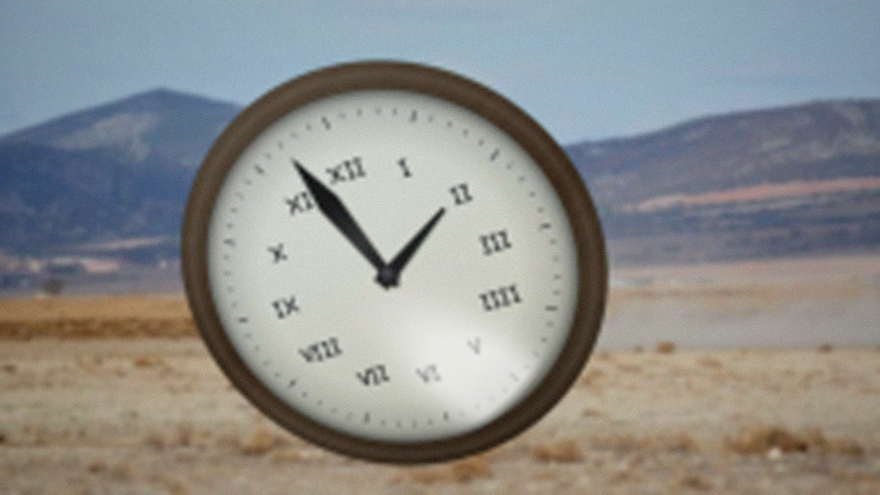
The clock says 1,57
